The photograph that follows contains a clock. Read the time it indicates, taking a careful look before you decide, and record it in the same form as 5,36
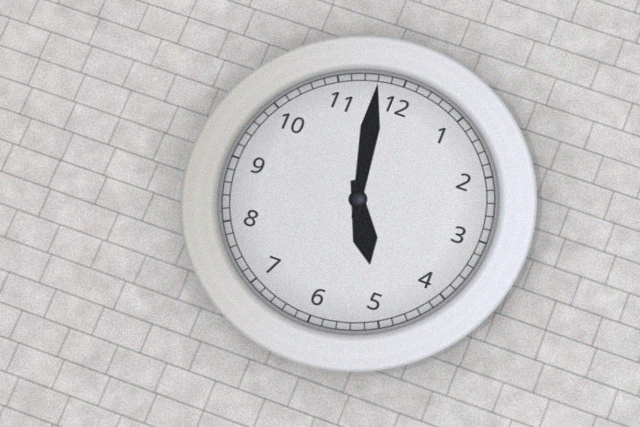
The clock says 4,58
